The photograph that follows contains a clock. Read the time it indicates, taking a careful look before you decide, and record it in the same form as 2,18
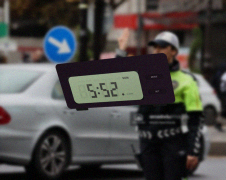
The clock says 5,52
